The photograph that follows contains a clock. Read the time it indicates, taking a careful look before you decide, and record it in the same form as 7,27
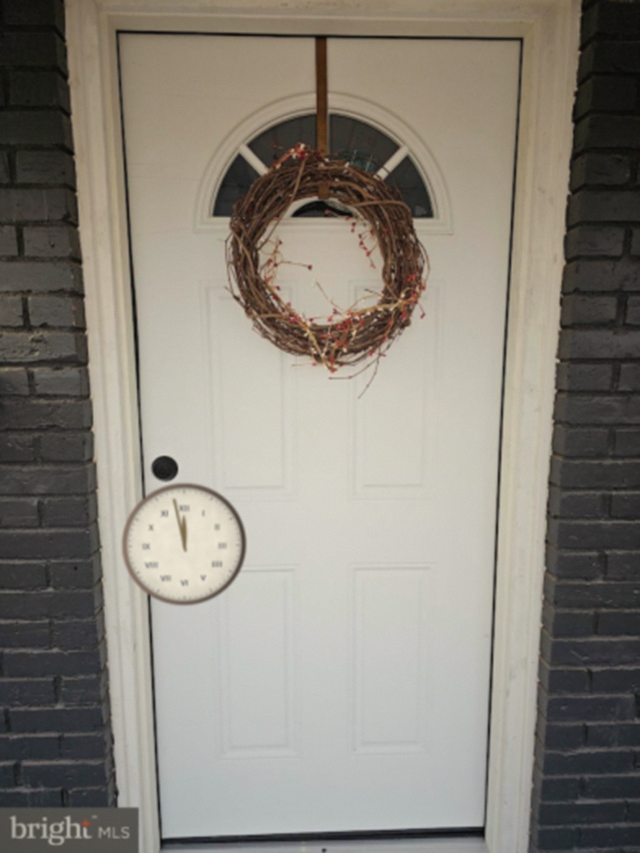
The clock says 11,58
